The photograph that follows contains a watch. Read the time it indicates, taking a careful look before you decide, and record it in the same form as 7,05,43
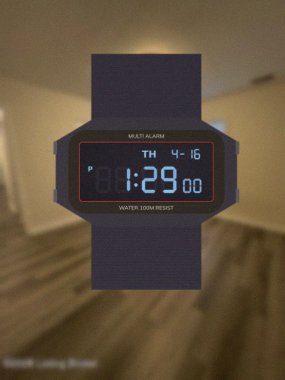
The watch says 1,29,00
